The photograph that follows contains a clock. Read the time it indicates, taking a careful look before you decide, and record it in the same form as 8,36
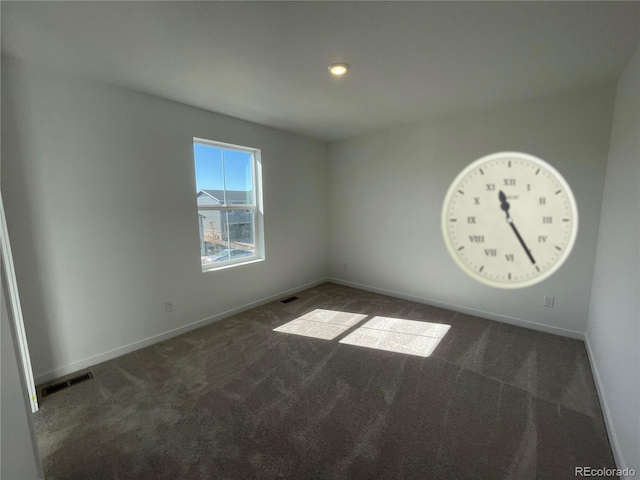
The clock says 11,25
